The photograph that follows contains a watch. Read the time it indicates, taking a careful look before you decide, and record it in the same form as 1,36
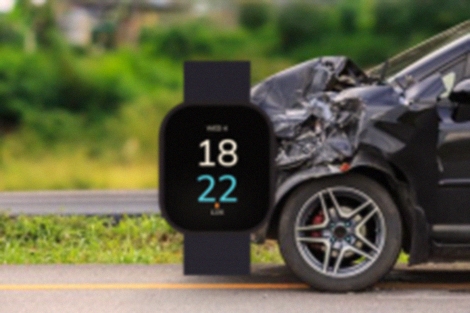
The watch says 18,22
